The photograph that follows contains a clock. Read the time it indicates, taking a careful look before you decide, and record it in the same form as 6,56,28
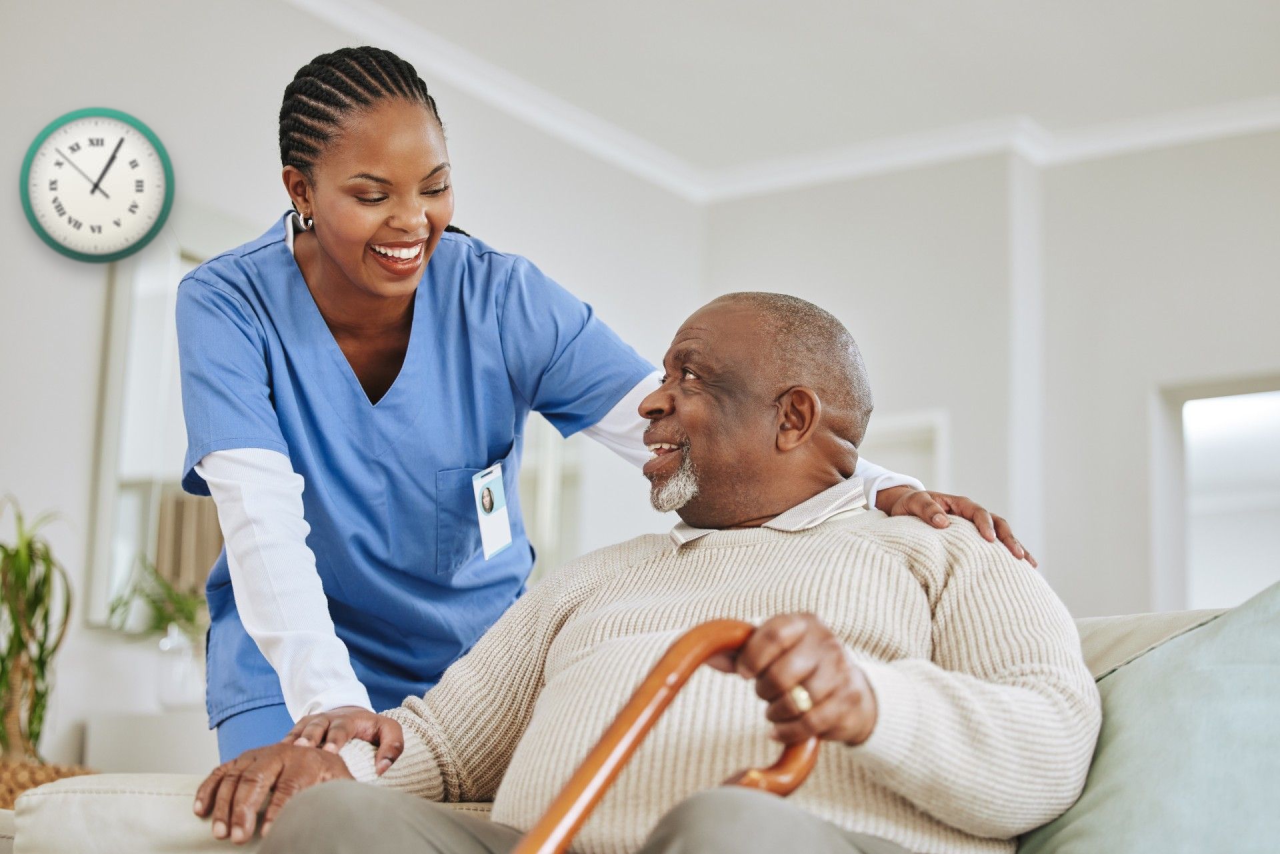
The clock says 1,04,52
